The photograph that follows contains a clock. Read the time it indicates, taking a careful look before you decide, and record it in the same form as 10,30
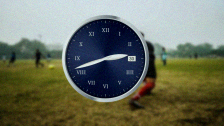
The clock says 2,42
